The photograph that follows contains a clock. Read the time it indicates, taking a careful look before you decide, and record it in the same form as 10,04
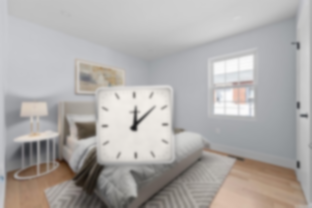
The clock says 12,08
